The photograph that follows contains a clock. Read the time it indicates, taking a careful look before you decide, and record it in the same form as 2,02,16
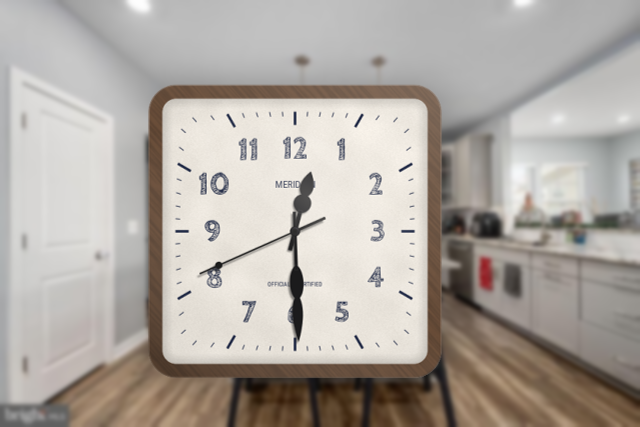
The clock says 12,29,41
